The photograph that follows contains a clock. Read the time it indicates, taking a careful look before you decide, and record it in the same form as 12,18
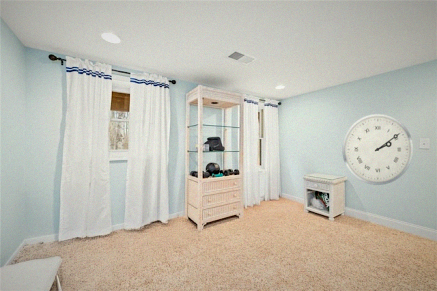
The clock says 2,09
